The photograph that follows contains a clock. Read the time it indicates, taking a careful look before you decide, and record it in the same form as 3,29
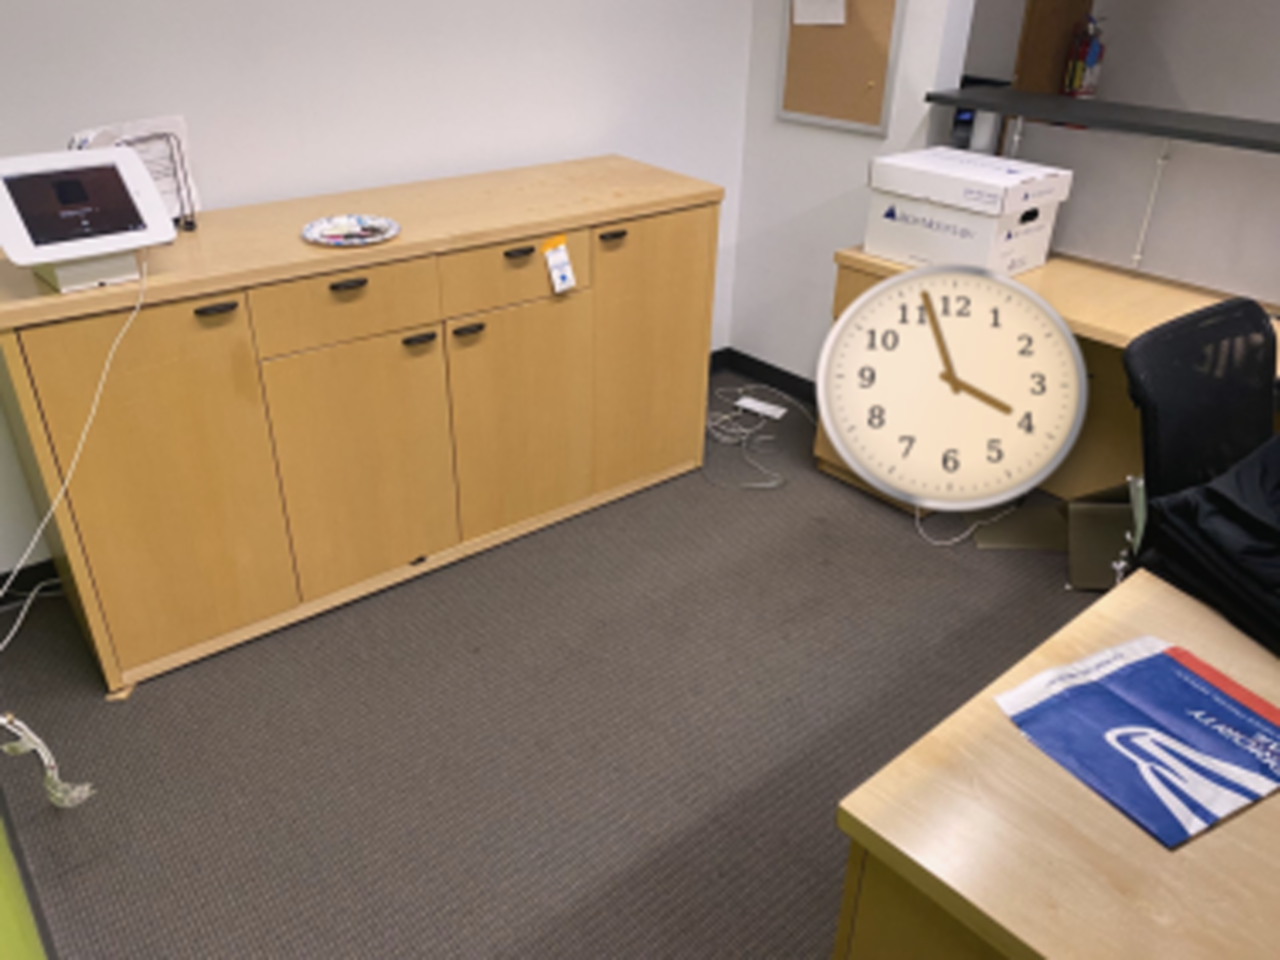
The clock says 3,57
